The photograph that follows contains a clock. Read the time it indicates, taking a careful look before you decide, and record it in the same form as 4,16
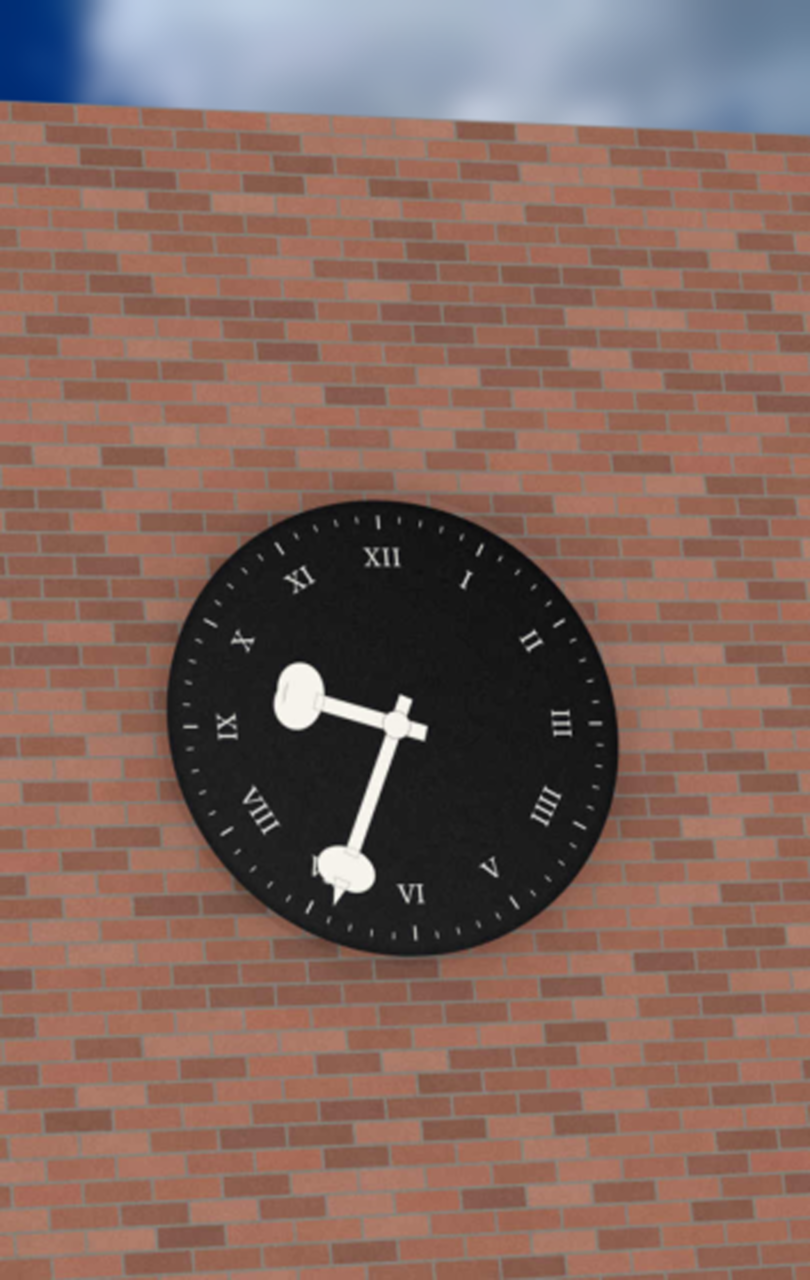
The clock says 9,34
